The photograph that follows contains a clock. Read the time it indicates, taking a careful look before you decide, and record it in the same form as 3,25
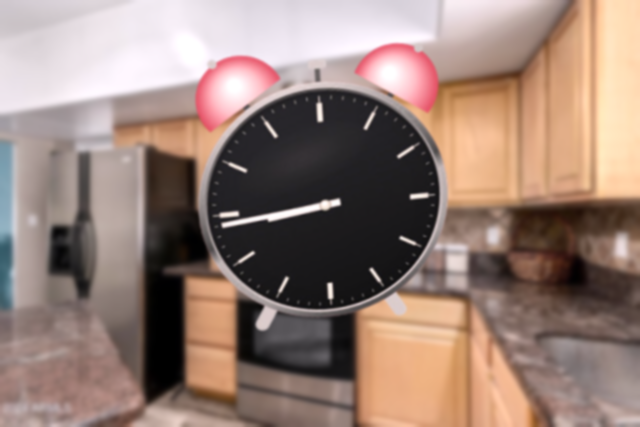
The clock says 8,44
